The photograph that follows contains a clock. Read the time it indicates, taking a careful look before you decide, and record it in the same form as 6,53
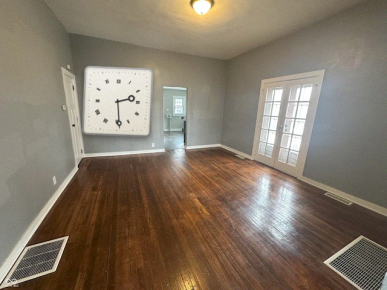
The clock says 2,29
